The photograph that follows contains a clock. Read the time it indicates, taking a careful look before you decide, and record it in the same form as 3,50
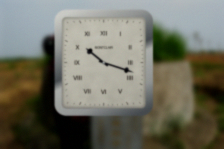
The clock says 10,18
